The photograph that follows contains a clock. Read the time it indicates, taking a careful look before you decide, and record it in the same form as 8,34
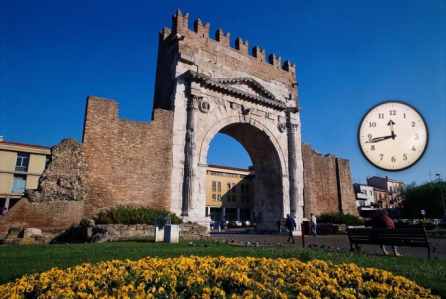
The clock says 11,43
